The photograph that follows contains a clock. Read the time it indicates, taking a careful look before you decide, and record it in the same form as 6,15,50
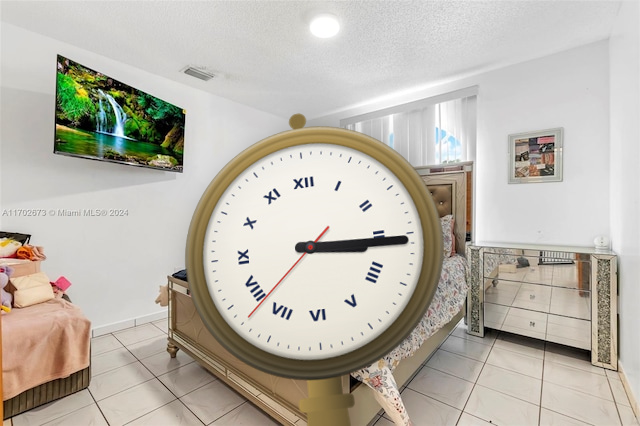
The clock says 3,15,38
